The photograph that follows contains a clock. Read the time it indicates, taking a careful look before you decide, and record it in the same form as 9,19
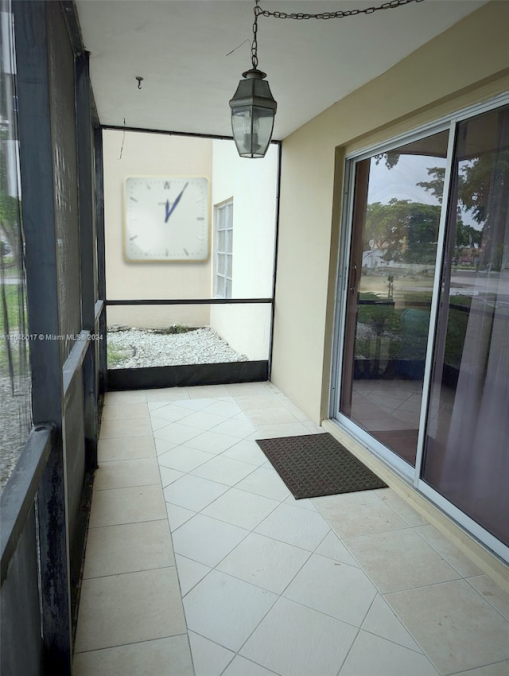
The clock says 12,05
